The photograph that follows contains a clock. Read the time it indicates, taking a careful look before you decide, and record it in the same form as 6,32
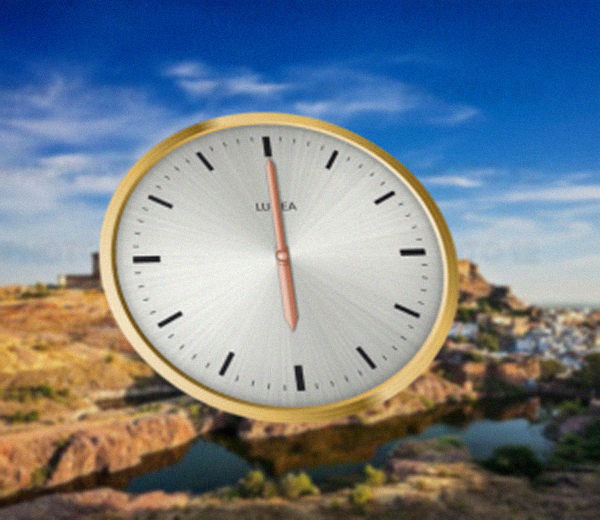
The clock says 6,00
